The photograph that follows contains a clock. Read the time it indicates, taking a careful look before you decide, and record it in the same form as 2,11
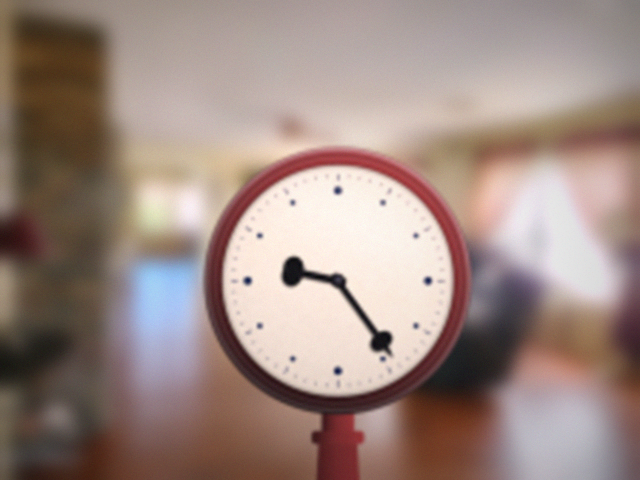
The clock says 9,24
